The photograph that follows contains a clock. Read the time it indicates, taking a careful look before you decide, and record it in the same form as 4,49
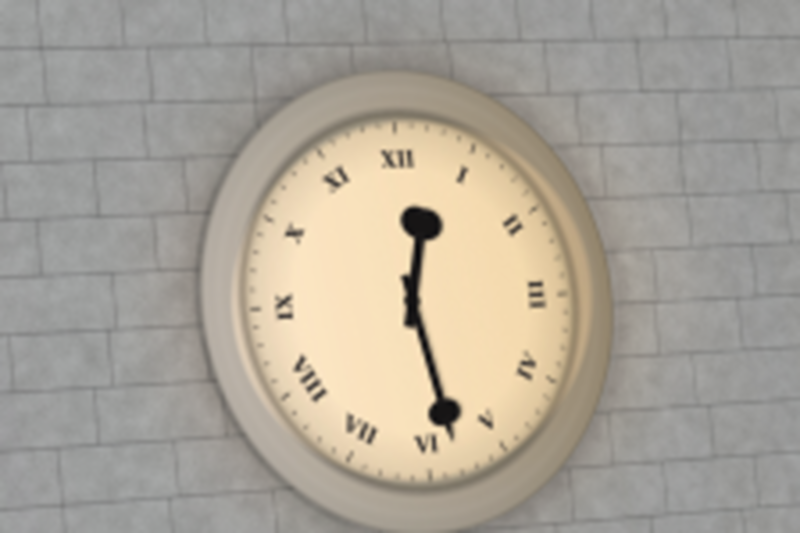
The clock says 12,28
